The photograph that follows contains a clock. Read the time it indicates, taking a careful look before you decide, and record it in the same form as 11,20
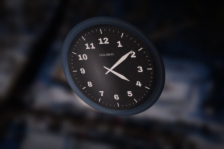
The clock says 4,09
